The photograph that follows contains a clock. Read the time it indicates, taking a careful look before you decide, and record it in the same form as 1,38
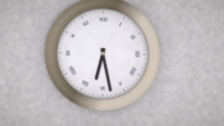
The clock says 6,28
